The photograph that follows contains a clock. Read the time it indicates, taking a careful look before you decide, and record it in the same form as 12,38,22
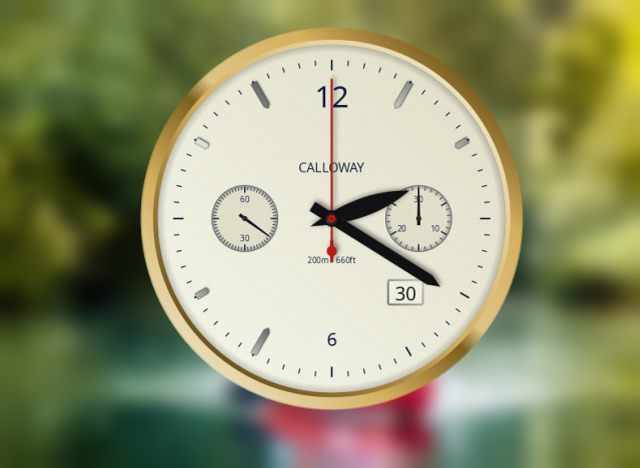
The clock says 2,20,21
